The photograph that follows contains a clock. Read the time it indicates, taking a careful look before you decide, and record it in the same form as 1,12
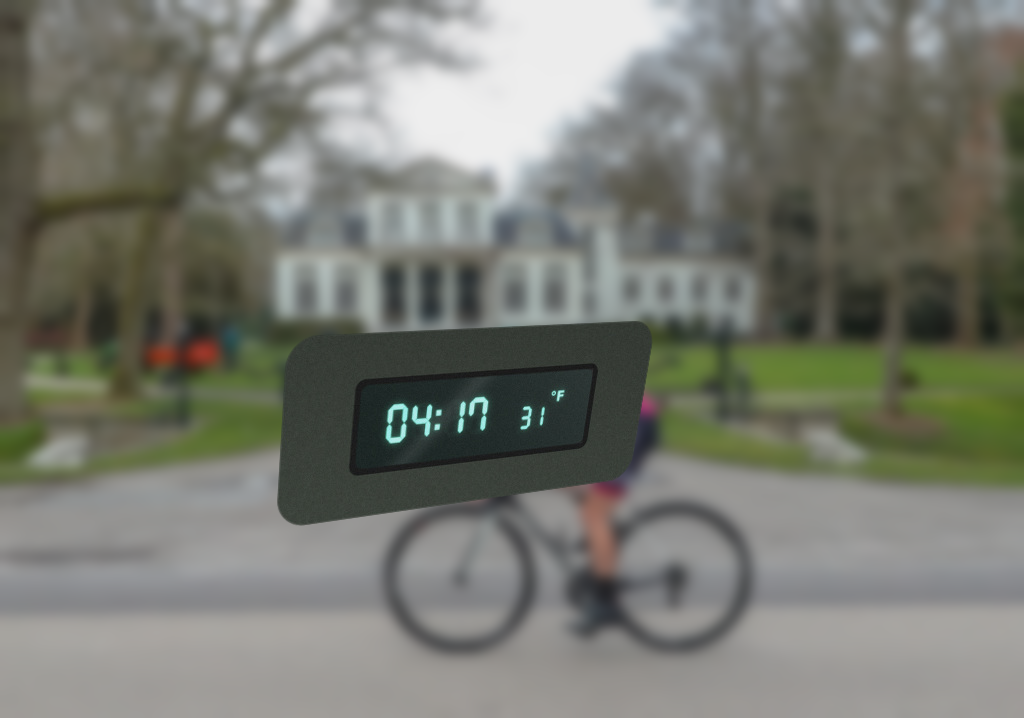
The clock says 4,17
